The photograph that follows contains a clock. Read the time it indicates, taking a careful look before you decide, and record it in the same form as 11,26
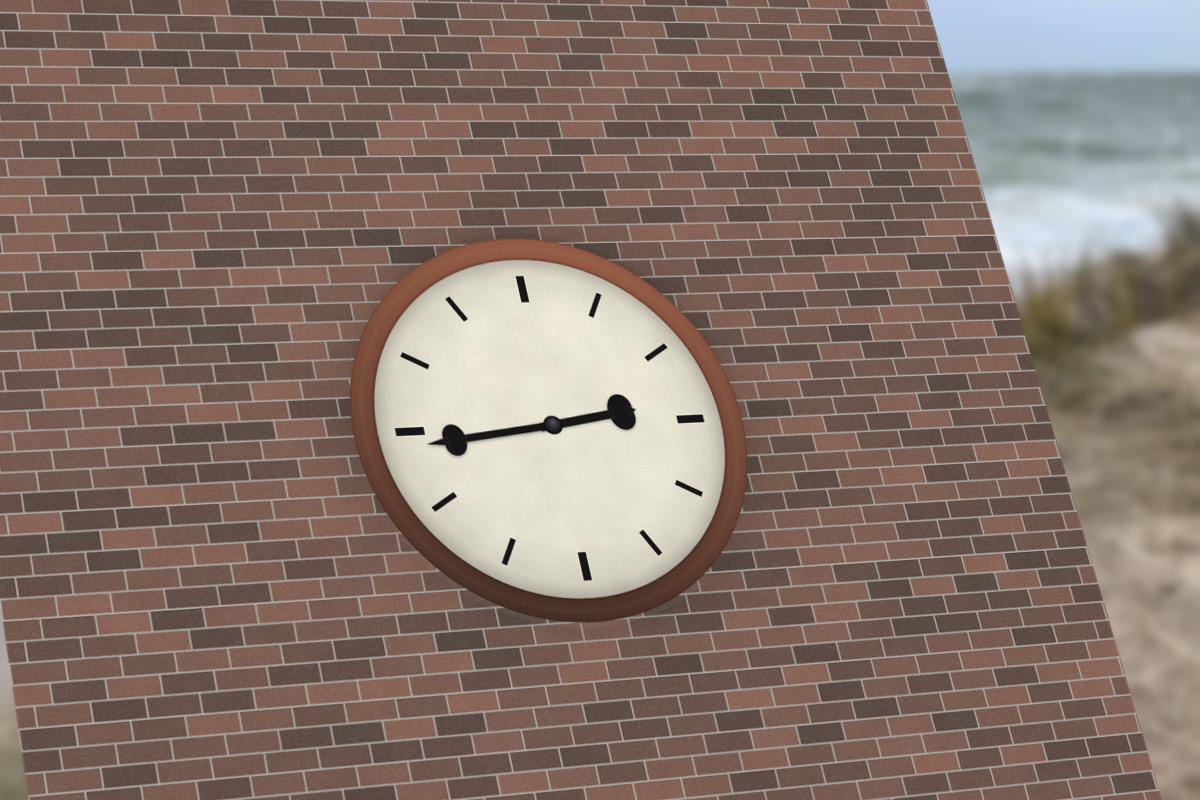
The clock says 2,44
